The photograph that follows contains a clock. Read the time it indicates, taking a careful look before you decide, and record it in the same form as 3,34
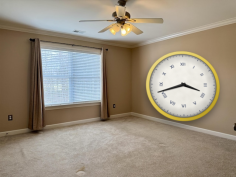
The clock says 3,42
